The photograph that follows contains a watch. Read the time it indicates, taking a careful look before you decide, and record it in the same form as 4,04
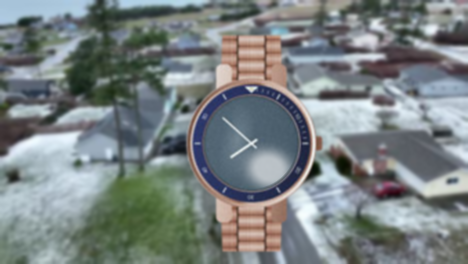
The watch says 7,52
